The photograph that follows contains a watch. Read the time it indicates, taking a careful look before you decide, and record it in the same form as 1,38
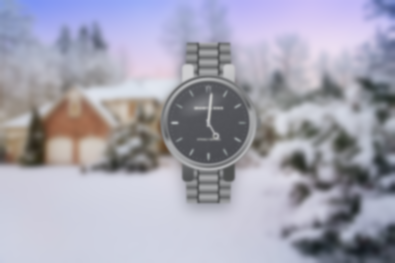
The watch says 5,01
